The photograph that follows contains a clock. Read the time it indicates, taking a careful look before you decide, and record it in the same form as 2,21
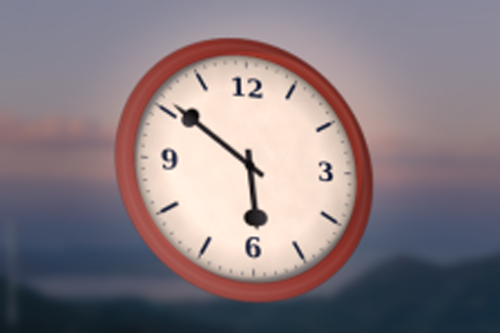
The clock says 5,51
